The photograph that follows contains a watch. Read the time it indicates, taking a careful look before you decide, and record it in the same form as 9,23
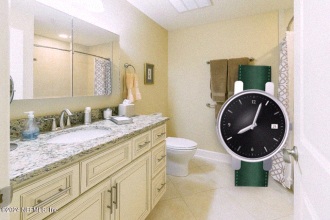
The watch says 8,03
